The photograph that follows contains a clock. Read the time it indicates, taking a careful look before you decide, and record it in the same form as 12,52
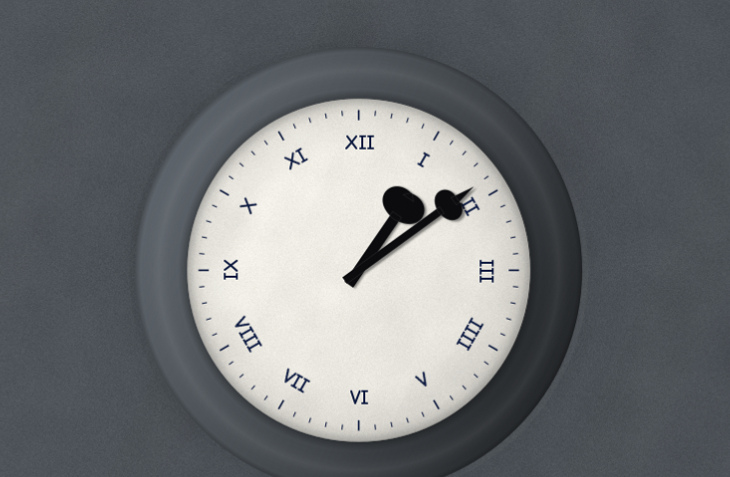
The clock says 1,09
